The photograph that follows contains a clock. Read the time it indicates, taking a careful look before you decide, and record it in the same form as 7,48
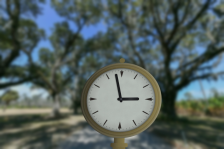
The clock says 2,58
